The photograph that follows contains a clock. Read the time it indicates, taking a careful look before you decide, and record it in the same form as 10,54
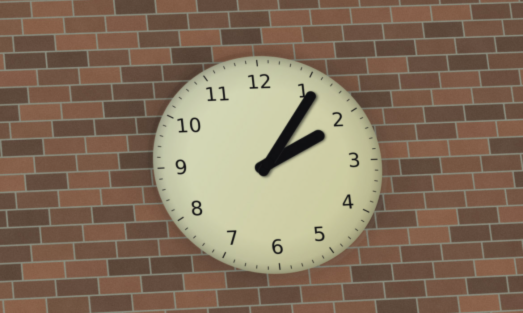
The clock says 2,06
